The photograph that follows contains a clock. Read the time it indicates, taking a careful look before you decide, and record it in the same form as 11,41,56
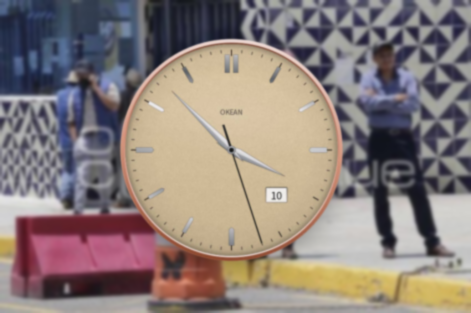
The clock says 3,52,27
